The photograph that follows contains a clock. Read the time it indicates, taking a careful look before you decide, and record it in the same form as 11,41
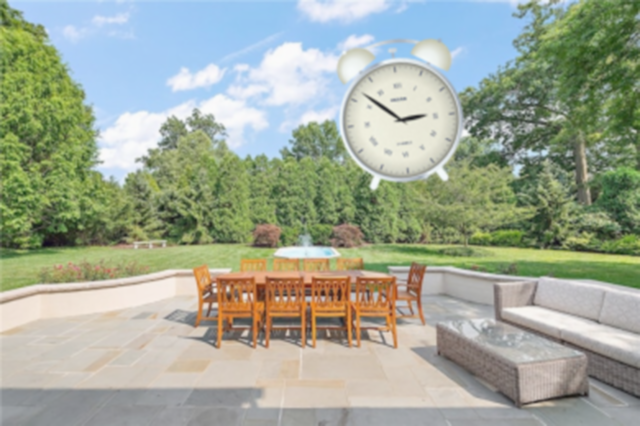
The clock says 2,52
